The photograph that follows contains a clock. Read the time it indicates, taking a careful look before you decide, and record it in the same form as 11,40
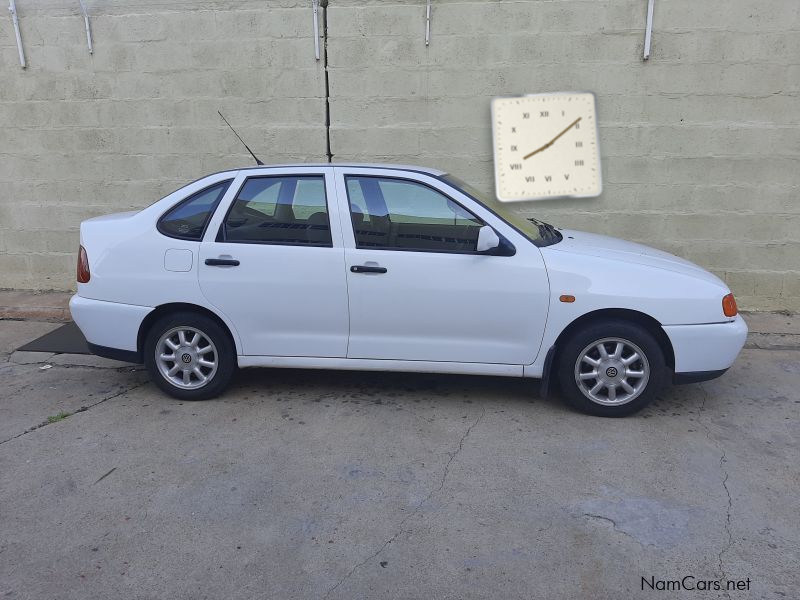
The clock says 8,09
